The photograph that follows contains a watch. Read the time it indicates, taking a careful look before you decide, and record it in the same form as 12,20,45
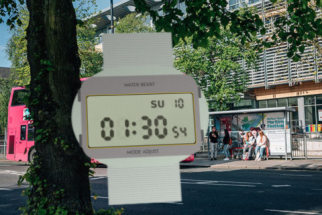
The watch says 1,30,54
